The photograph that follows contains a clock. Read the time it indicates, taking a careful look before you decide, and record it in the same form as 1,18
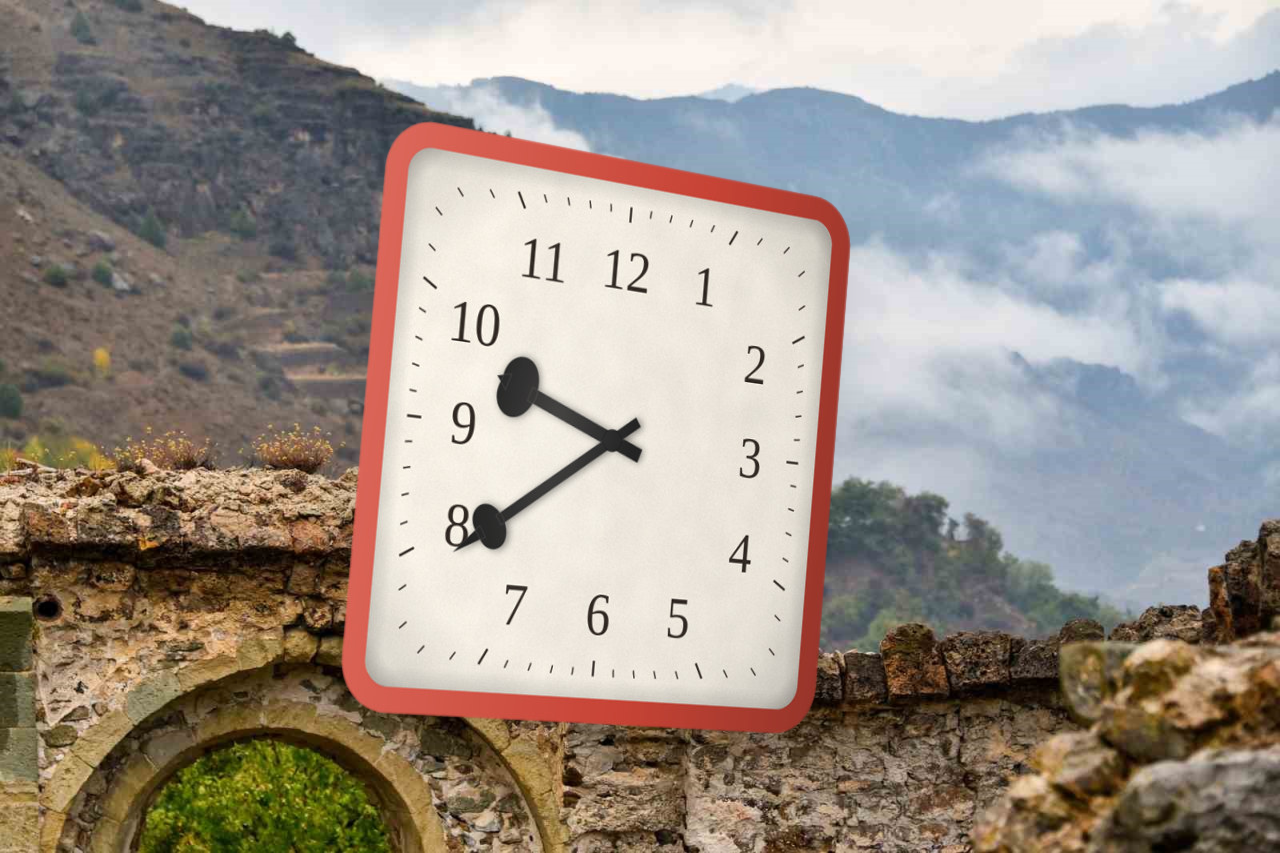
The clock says 9,39
